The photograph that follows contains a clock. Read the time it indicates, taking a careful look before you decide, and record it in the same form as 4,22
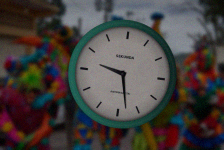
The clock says 9,28
